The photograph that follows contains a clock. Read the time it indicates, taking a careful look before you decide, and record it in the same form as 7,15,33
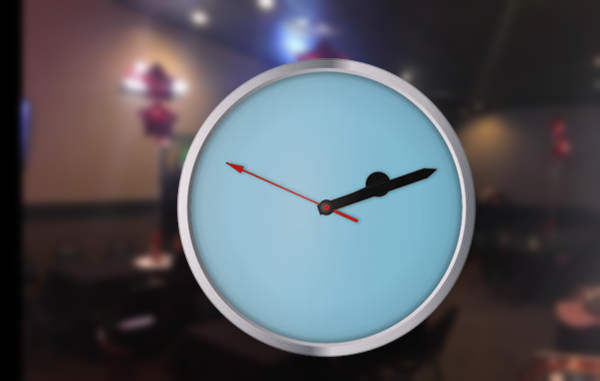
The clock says 2,11,49
